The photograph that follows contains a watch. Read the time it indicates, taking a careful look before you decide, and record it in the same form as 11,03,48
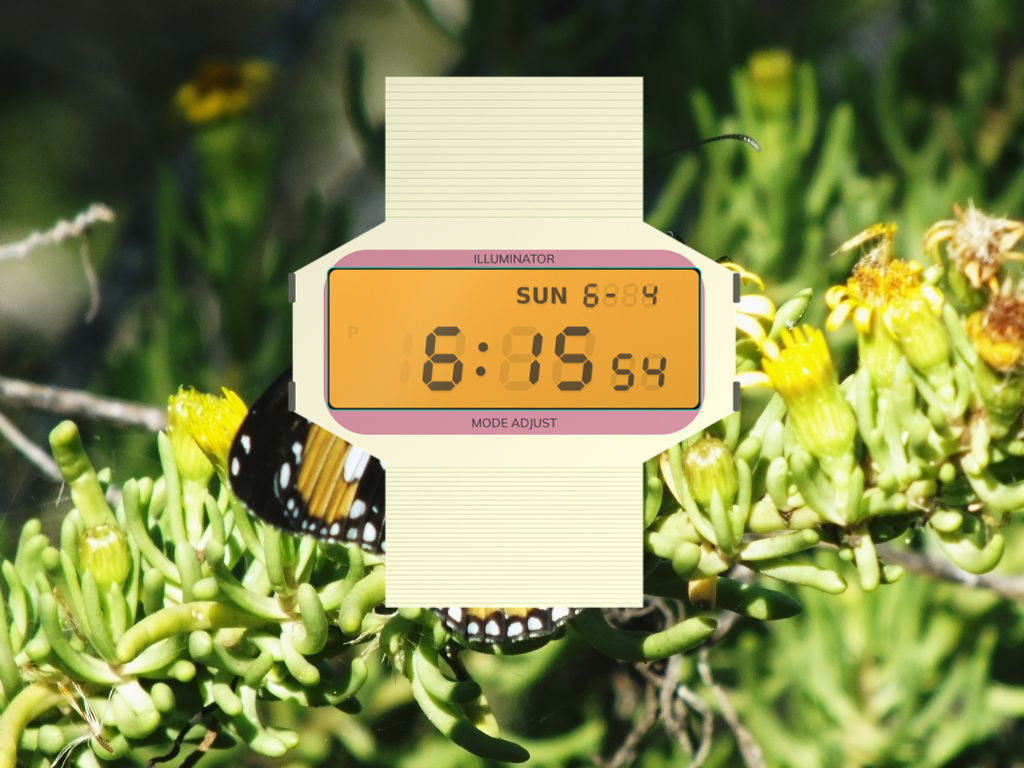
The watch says 6,15,54
